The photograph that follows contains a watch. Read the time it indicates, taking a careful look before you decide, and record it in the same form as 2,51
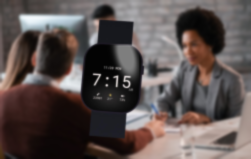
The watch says 7,15
